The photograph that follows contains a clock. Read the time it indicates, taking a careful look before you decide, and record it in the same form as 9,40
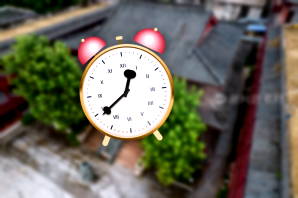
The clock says 12,39
